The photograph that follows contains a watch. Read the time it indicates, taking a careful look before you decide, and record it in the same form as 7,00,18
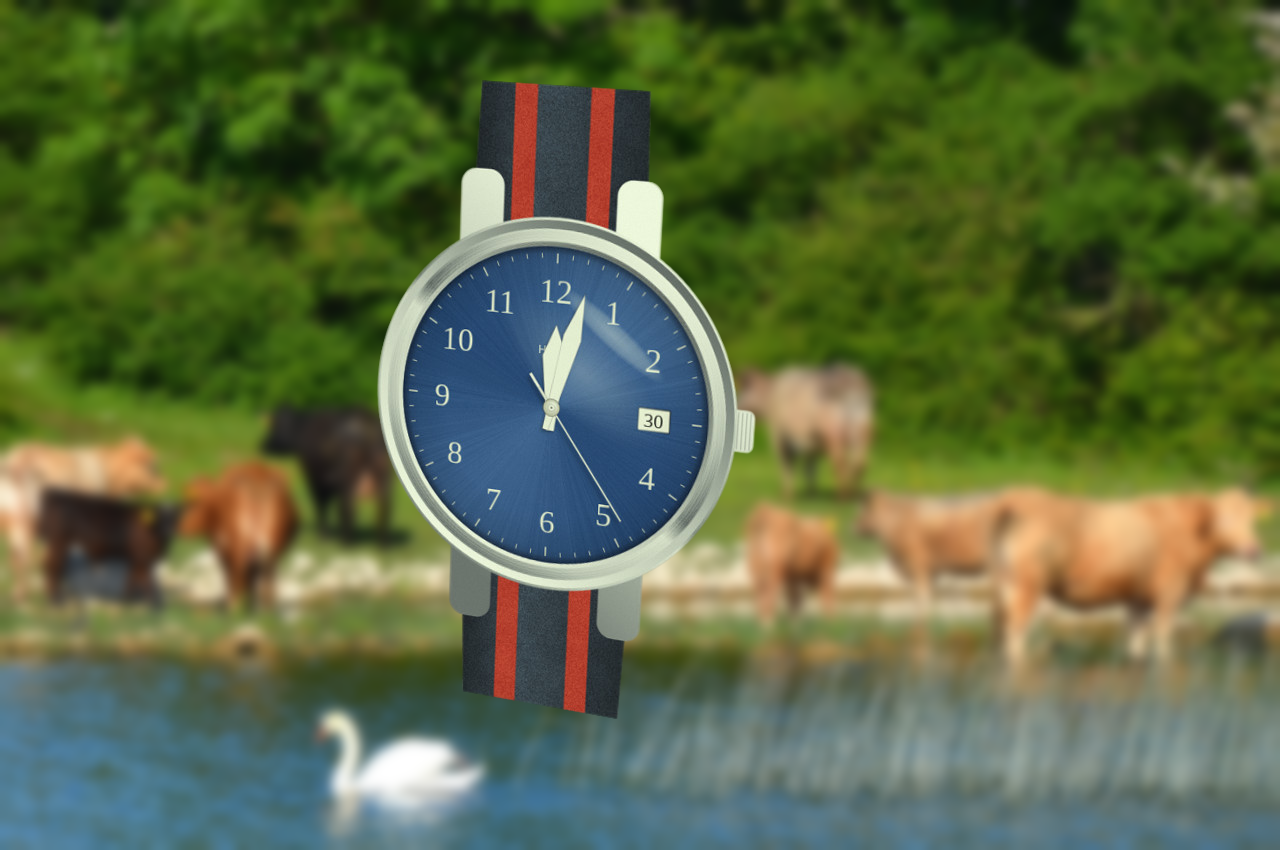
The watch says 12,02,24
